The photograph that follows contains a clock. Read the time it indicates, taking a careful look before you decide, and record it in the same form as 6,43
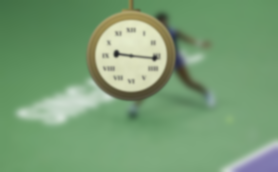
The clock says 9,16
